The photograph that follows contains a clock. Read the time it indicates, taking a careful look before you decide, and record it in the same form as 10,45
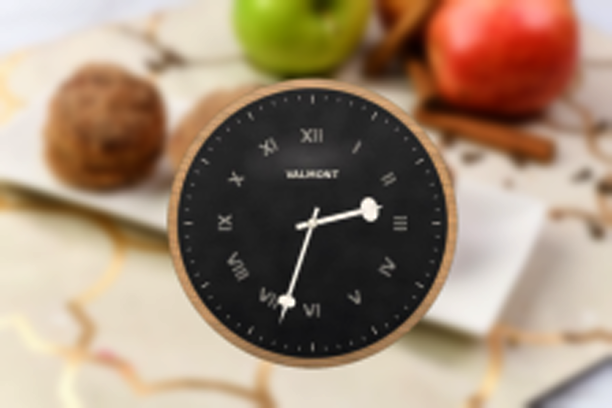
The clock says 2,33
